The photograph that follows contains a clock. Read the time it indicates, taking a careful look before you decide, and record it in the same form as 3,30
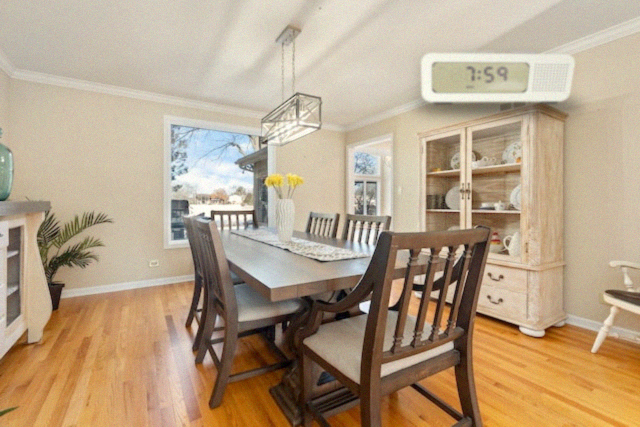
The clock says 7,59
